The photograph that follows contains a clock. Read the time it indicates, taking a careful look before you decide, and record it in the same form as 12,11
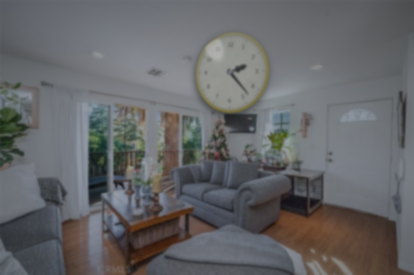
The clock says 2,23
